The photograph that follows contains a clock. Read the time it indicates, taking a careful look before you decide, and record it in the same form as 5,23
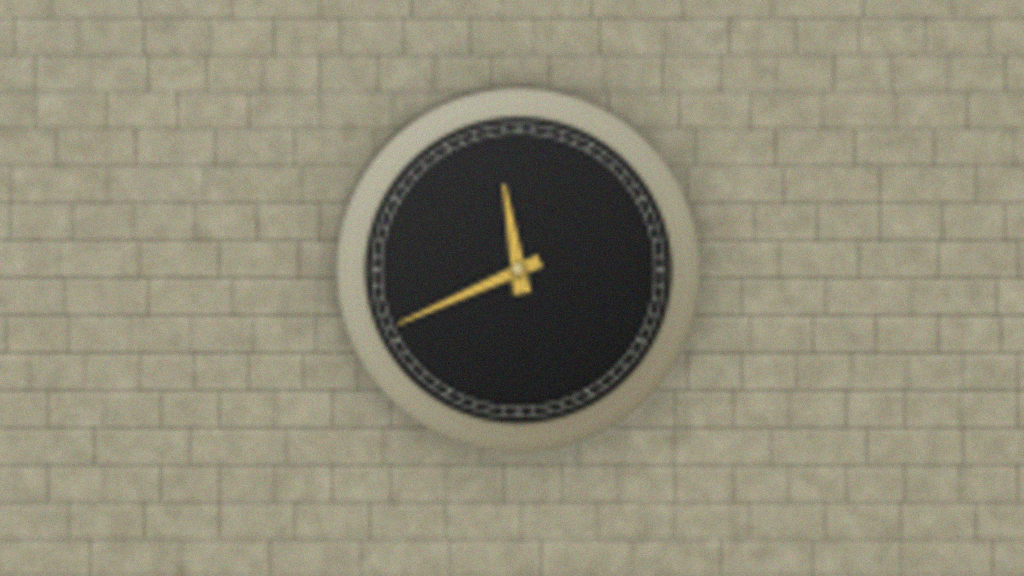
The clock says 11,41
